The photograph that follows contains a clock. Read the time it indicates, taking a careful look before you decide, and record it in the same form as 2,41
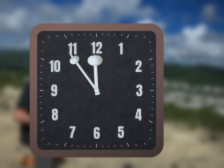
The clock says 11,54
